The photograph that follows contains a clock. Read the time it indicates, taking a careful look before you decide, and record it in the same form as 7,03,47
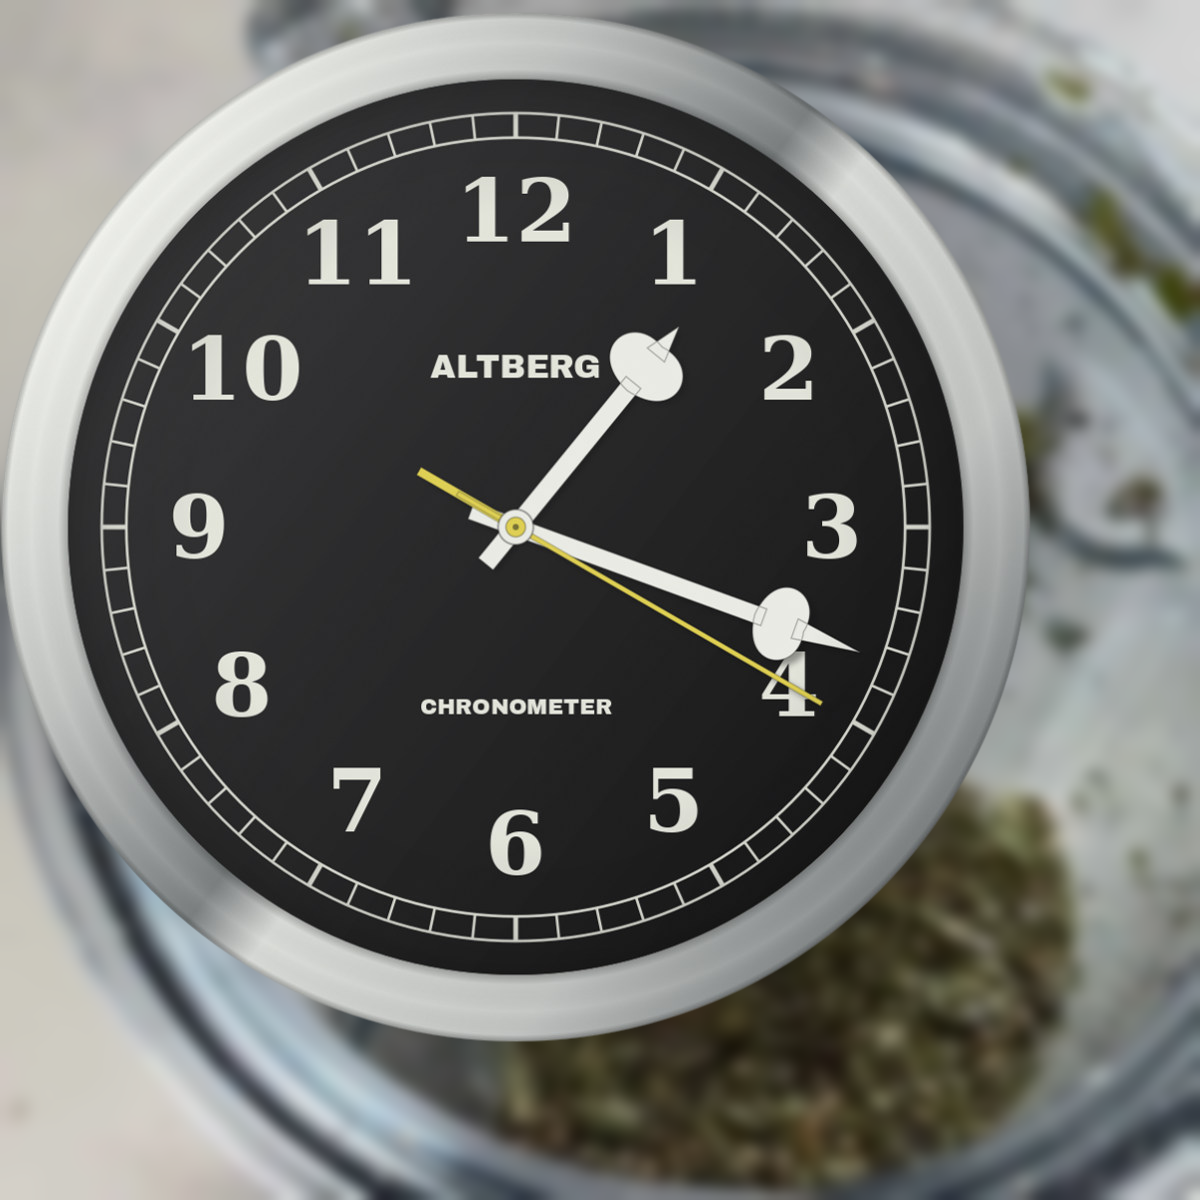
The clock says 1,18,20
